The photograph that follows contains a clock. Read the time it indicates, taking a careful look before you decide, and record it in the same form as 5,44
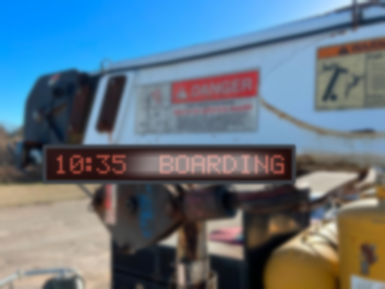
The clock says 10,35
